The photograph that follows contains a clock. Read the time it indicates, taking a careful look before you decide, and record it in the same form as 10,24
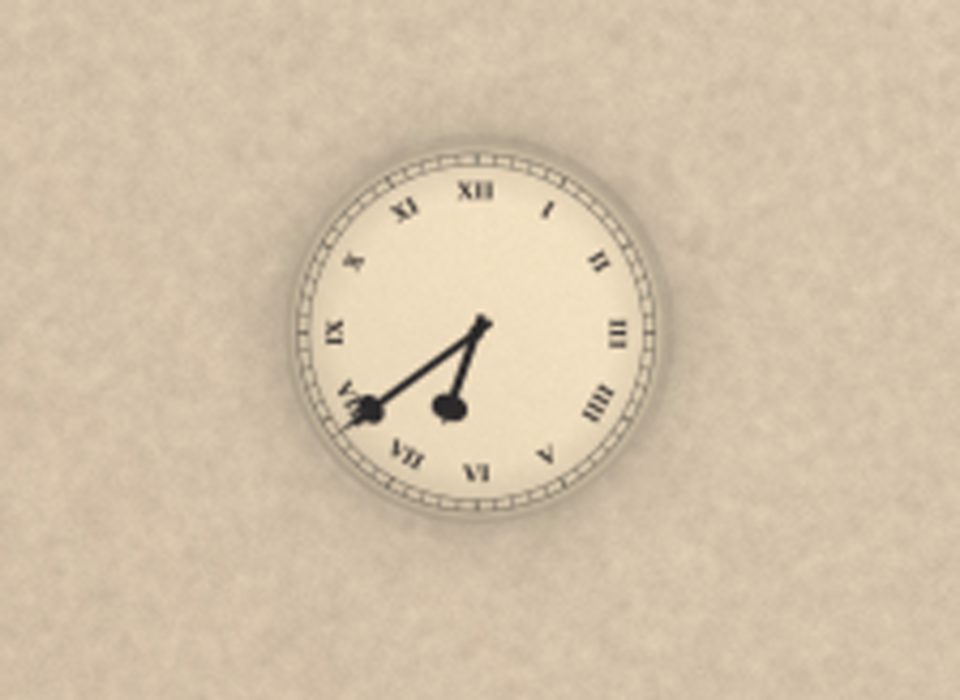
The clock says 6,39
